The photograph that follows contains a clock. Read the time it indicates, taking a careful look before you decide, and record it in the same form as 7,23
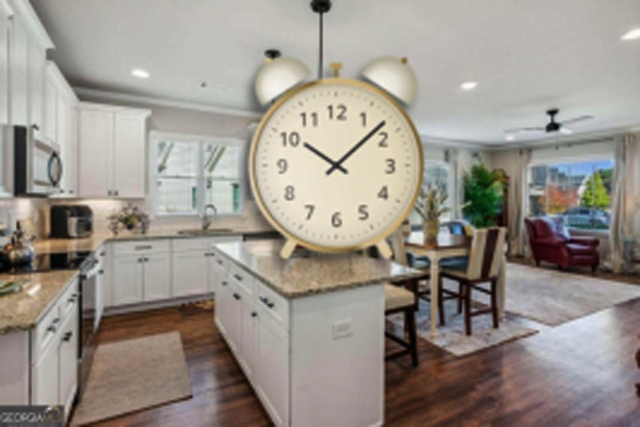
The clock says 10,08
